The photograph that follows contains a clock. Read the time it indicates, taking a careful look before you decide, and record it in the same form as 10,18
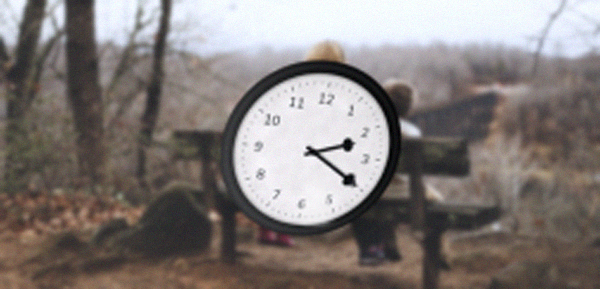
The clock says 2,20
